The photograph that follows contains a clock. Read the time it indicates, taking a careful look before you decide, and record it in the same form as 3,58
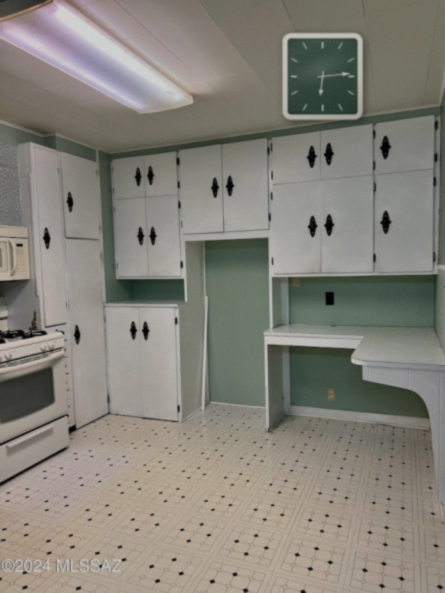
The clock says 6,14
